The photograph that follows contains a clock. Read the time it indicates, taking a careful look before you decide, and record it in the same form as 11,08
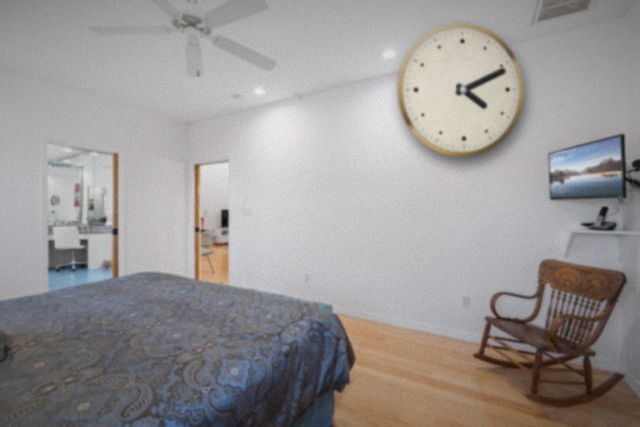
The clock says 4,11
